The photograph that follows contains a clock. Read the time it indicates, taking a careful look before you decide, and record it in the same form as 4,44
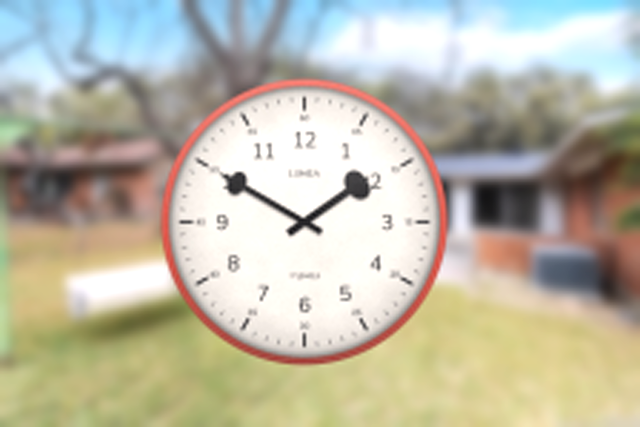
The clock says 1,50
